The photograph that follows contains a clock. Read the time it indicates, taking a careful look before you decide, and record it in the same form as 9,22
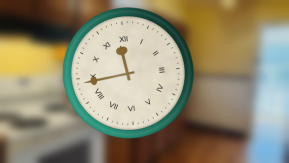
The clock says 11,44
